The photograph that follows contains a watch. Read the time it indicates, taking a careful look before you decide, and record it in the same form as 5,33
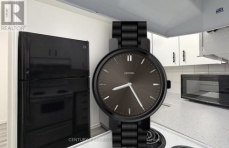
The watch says 8,25
